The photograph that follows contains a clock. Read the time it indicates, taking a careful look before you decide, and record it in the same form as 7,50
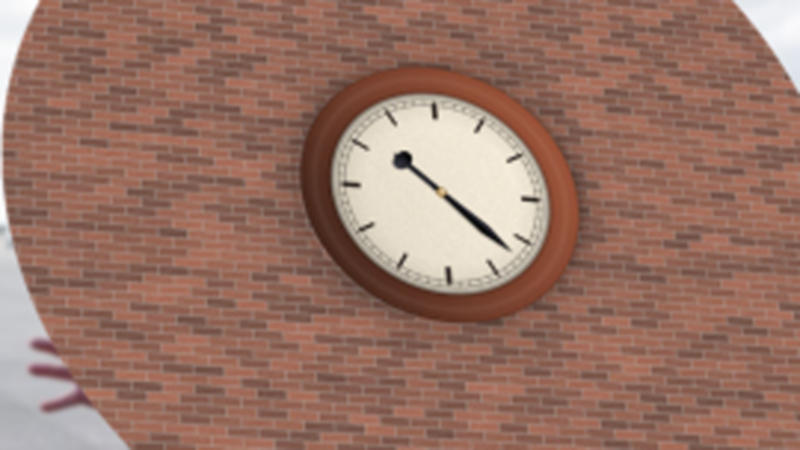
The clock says 10,22
